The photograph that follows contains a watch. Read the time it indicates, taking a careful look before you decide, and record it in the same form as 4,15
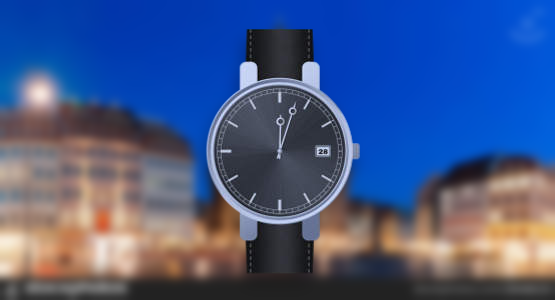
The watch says 12,03
